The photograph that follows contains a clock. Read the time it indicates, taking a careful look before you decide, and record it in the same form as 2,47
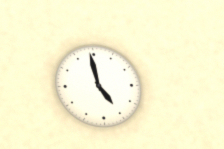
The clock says 4,59
